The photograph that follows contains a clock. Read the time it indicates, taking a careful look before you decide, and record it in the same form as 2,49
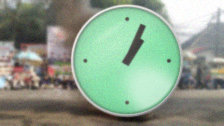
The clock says 1,04
